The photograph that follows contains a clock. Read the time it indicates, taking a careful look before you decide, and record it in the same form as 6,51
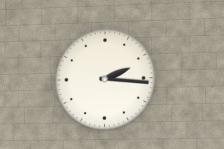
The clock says 2,16
